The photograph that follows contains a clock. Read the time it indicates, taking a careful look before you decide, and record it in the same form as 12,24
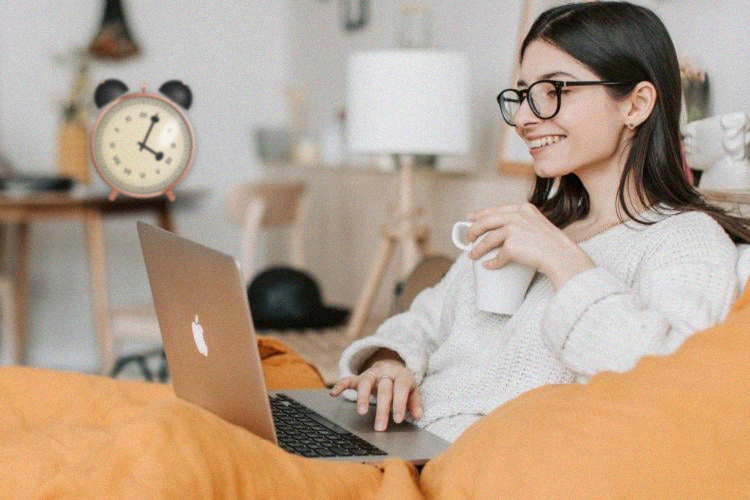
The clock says 4,04
